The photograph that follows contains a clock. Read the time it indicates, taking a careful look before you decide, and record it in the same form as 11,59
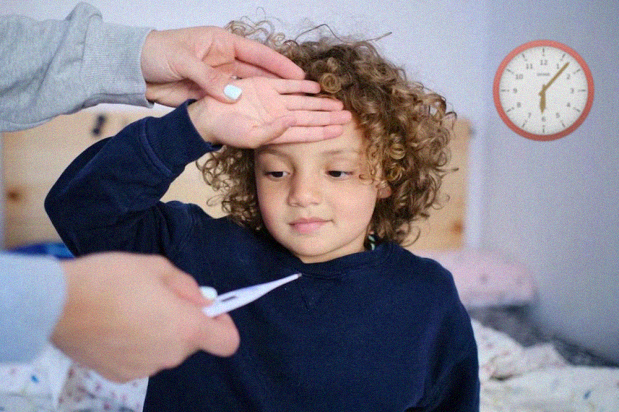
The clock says 6,07
